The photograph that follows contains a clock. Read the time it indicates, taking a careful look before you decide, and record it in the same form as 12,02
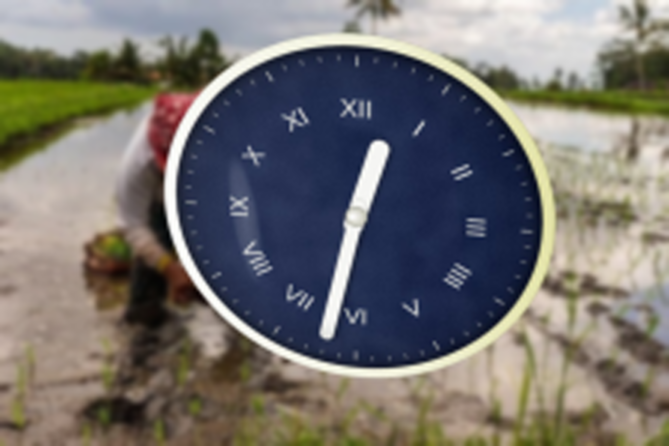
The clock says 12,32
